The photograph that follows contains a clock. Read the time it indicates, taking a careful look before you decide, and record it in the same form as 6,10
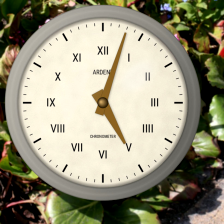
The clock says 5,03
